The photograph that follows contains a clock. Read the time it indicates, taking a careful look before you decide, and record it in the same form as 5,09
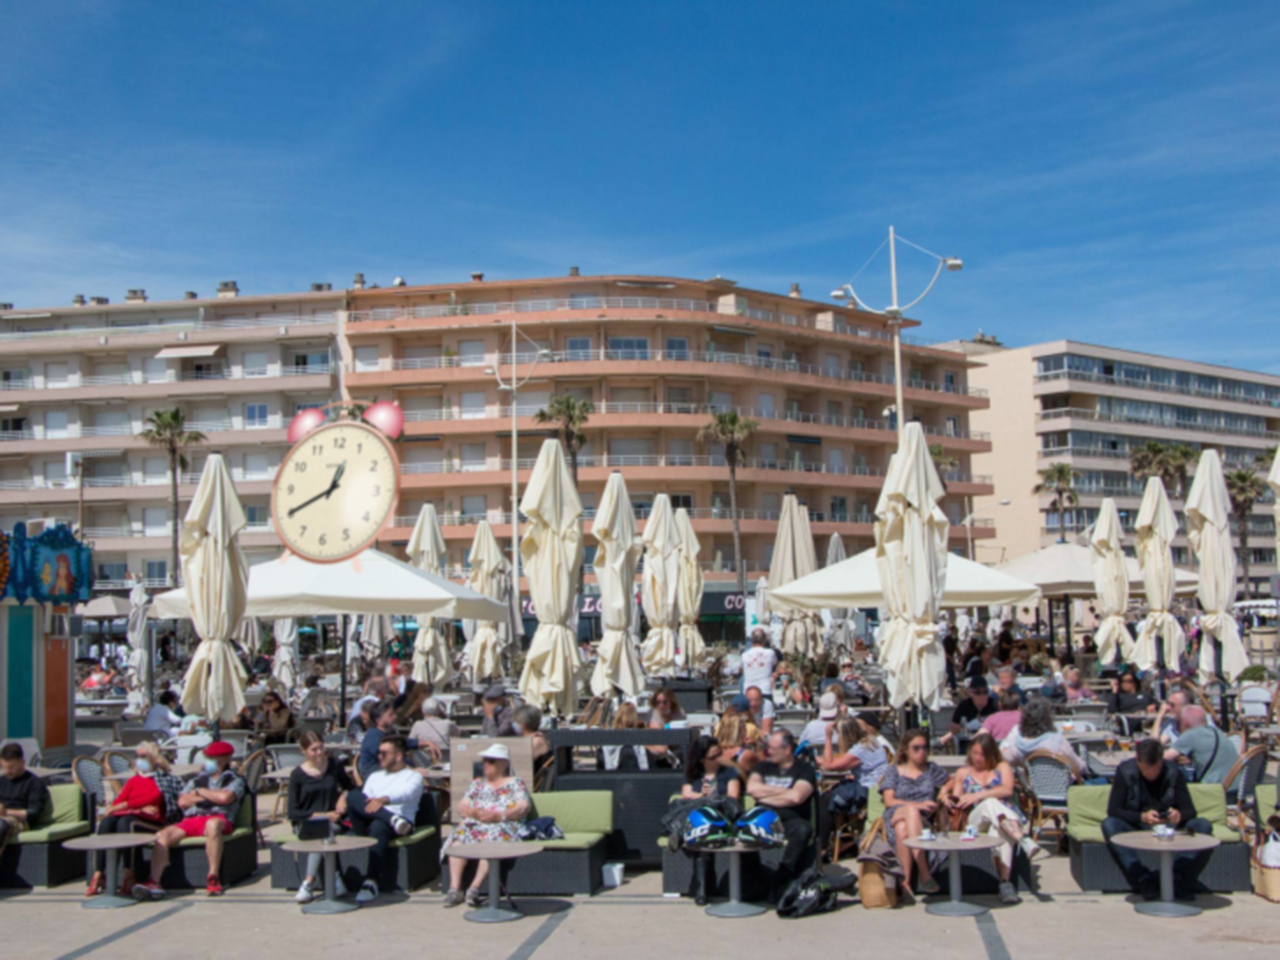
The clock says 12,40
